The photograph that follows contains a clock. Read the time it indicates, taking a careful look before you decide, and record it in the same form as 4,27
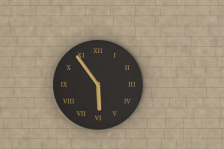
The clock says 5,54
